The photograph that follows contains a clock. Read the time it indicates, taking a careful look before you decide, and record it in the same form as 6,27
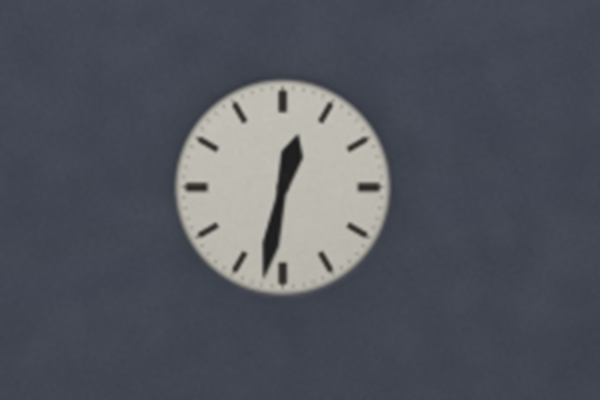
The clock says 12,32
